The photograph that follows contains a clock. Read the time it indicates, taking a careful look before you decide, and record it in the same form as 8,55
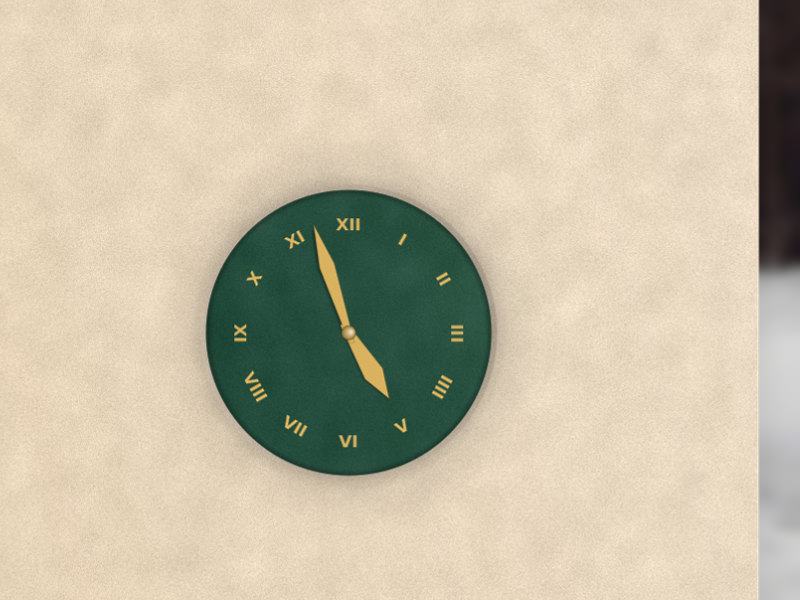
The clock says 4,57
